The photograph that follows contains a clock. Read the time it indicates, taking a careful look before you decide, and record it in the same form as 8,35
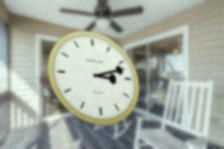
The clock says 3,12
